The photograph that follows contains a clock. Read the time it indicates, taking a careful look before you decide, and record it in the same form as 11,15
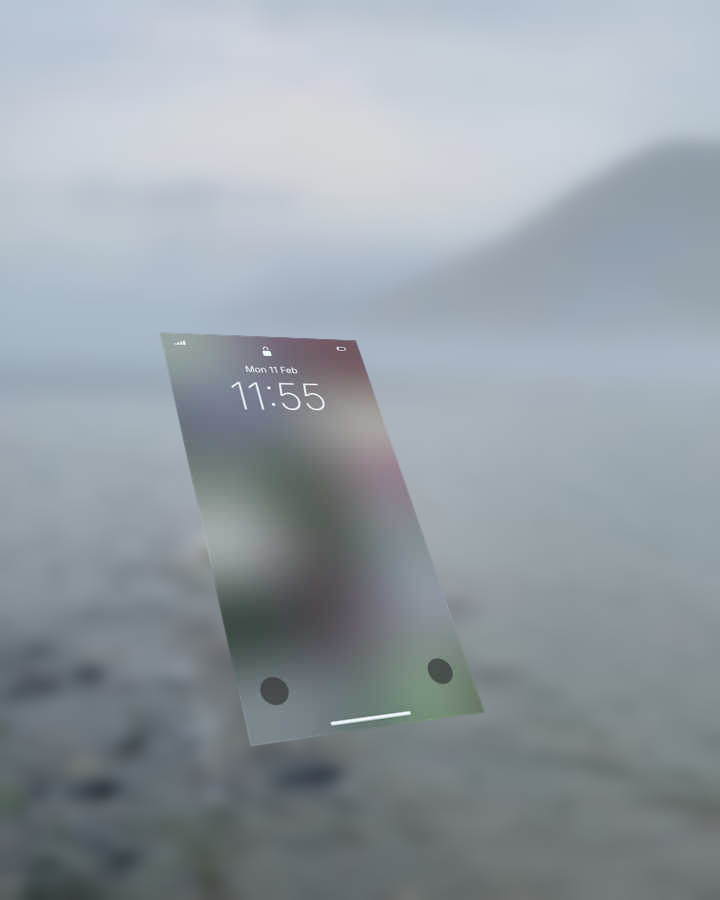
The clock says 11,55
